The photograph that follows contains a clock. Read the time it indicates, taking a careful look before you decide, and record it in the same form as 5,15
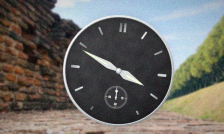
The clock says 3,49
